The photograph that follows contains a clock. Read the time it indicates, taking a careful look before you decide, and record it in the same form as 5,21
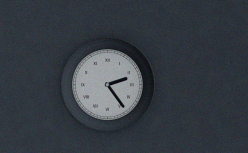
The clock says 2,24
